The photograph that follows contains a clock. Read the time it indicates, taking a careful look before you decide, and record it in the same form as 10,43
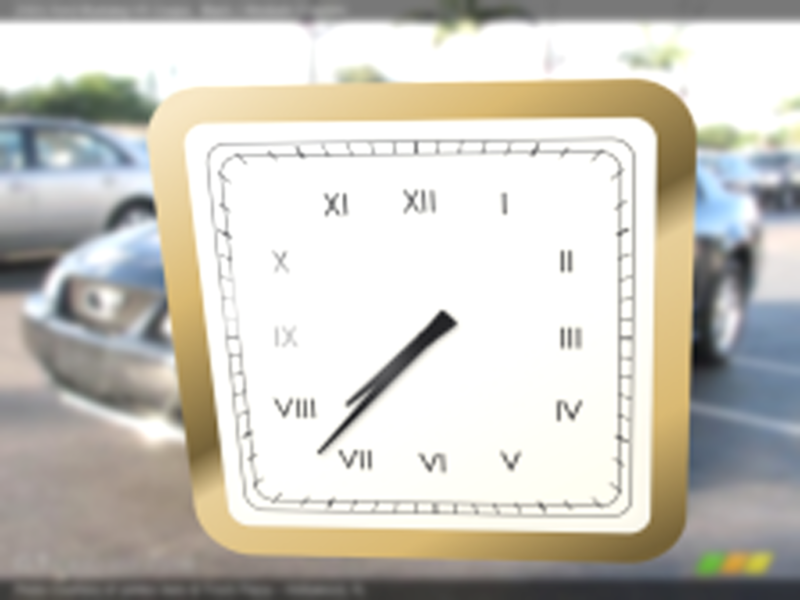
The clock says 7,37
